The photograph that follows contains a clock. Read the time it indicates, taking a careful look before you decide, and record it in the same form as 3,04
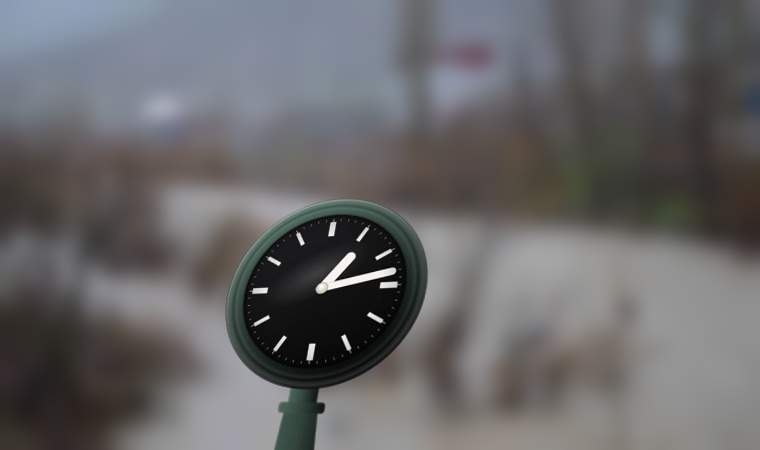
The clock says 1,13
